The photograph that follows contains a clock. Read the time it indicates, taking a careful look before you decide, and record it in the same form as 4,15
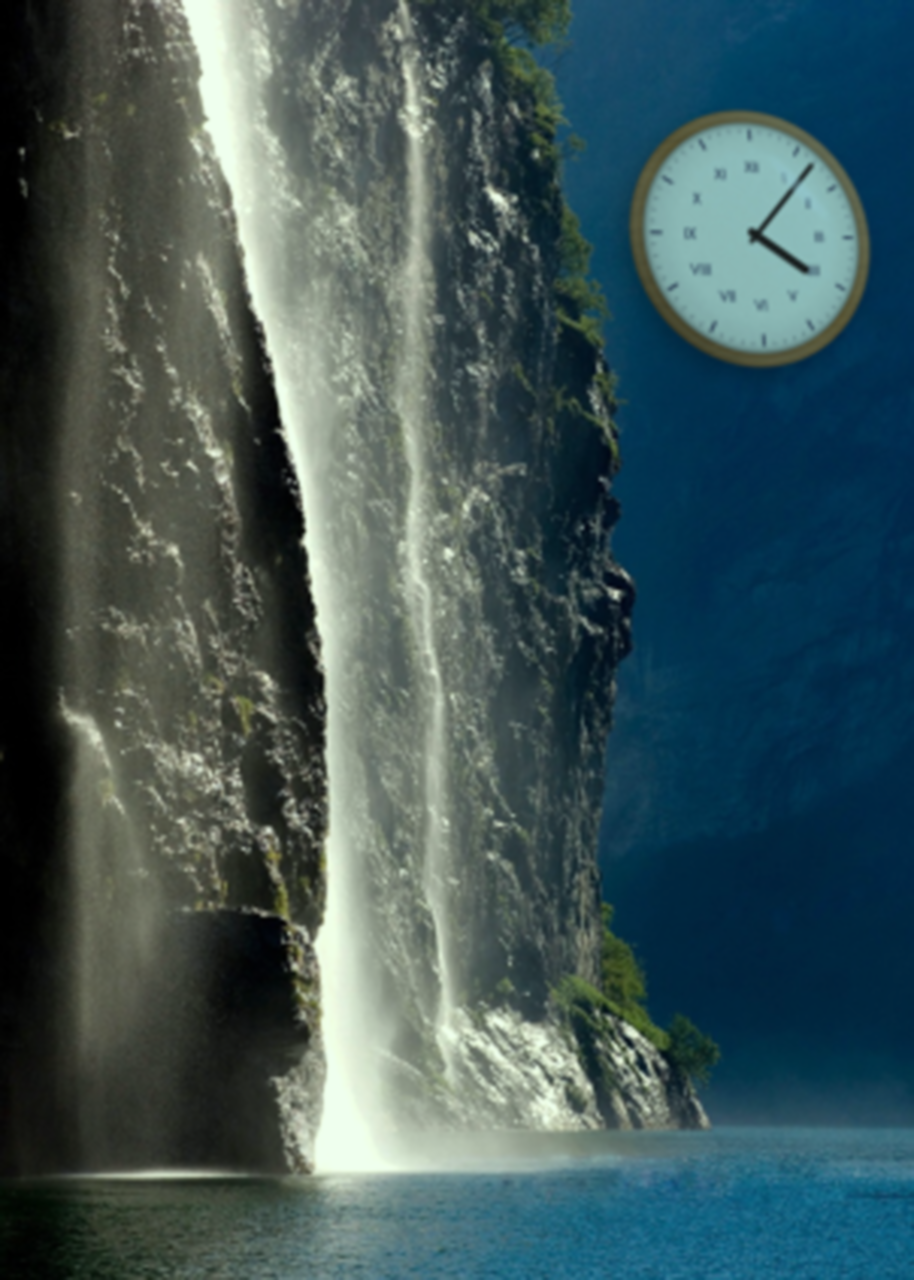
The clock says 4,07
